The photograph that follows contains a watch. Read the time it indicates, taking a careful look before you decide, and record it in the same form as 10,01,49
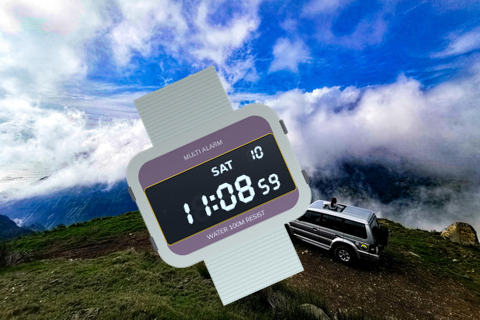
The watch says 11,08,59
